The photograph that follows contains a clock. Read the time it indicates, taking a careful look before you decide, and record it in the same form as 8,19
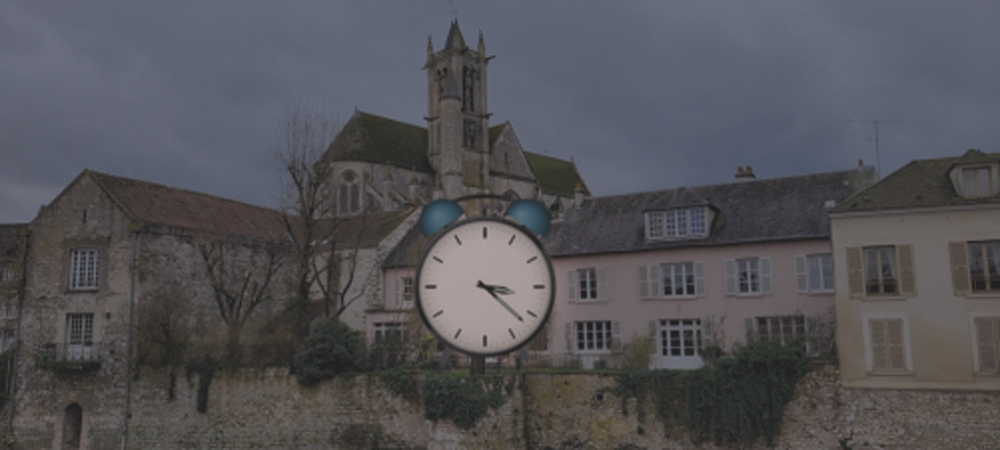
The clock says 3,22
